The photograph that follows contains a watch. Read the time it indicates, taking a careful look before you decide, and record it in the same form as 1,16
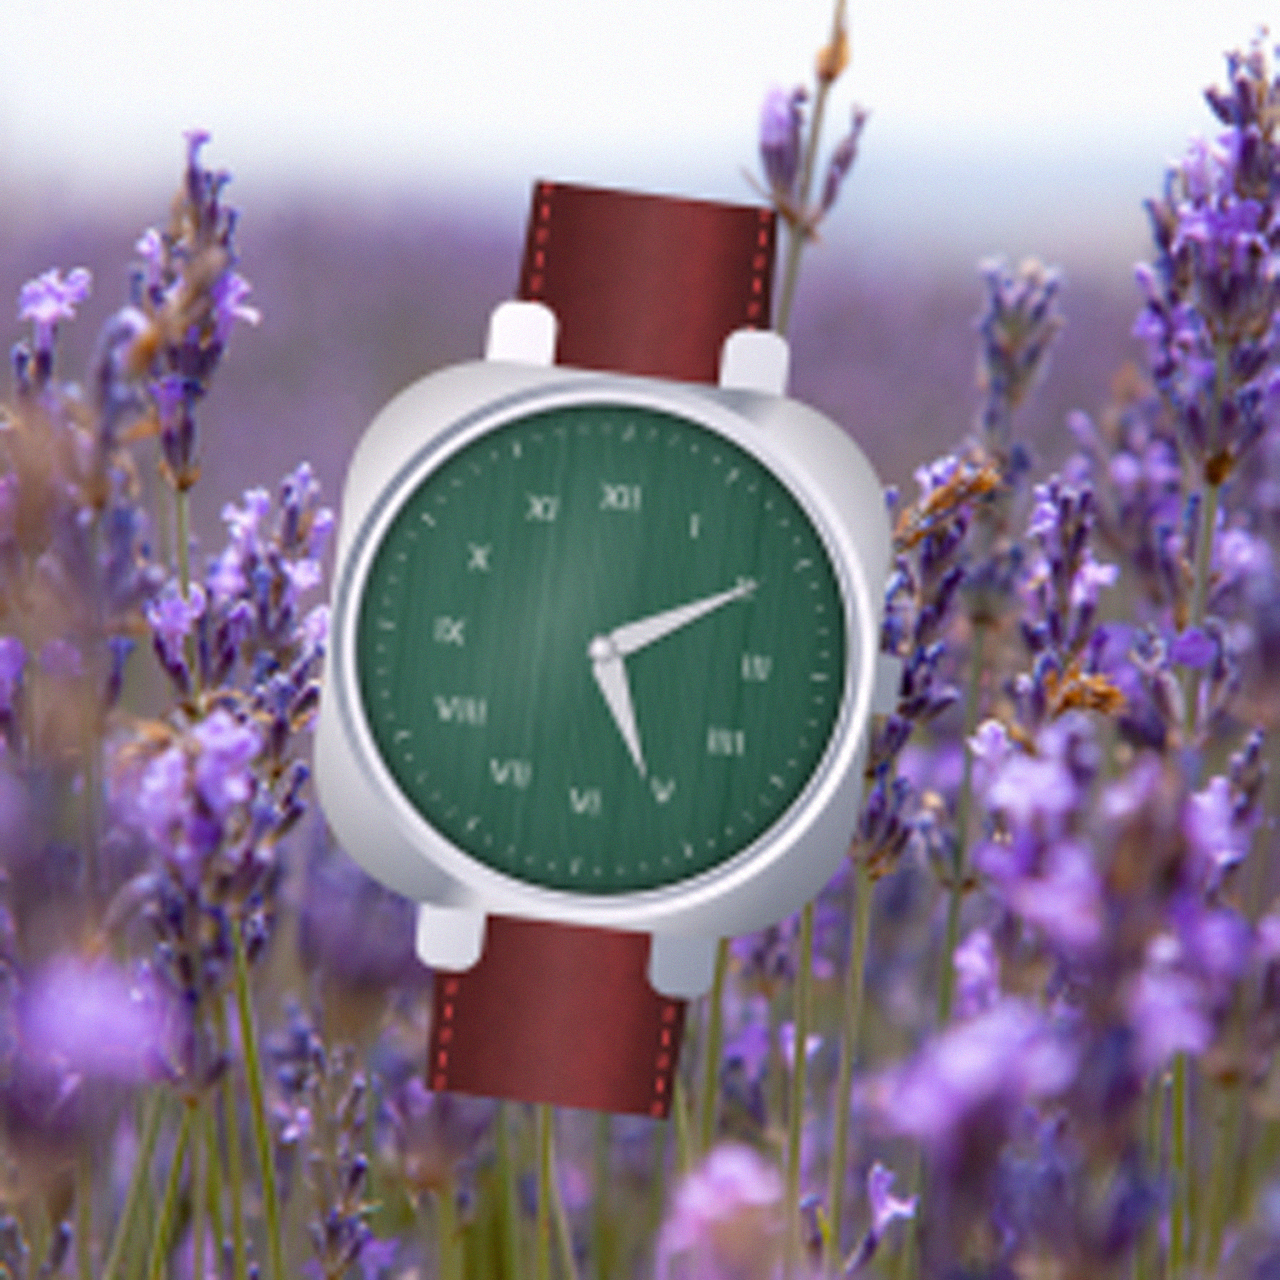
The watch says 5,10
